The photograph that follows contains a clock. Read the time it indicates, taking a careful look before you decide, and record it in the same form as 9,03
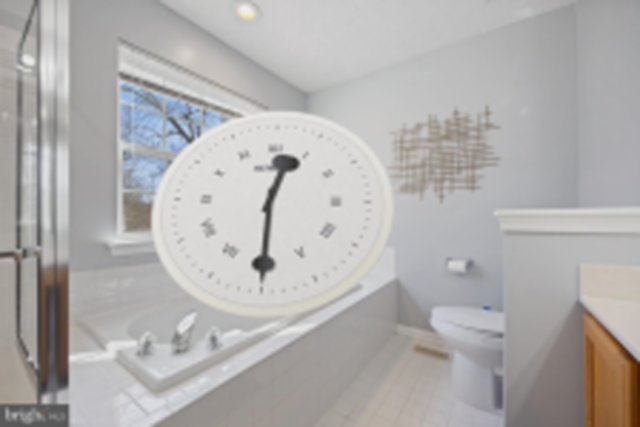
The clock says 12,30
